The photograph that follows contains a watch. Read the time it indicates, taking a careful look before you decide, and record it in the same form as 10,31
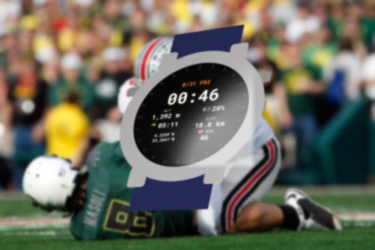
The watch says 0,46
